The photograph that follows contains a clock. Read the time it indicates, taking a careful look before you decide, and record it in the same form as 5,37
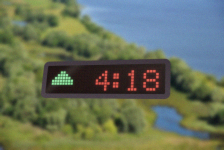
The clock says 4,18
